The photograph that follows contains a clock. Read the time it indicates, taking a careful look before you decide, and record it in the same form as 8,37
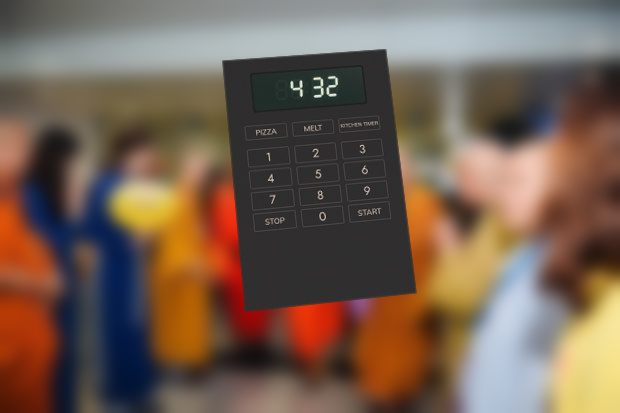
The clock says 4,32
